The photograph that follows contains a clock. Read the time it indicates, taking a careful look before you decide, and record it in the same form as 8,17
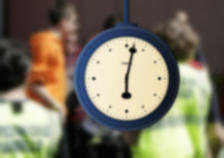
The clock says 6,02
